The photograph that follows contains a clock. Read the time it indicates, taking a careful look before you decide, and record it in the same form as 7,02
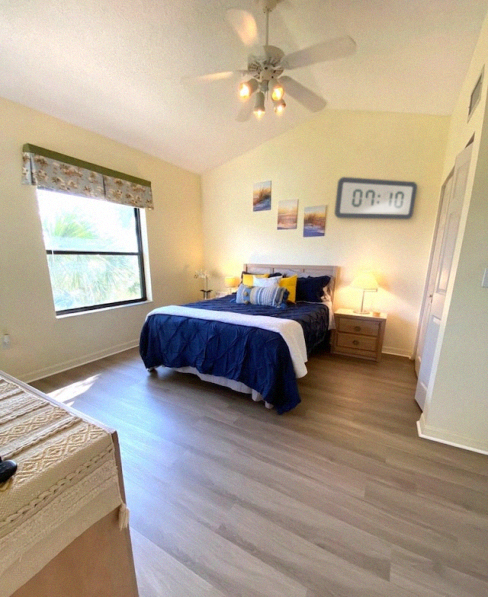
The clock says 7,10
